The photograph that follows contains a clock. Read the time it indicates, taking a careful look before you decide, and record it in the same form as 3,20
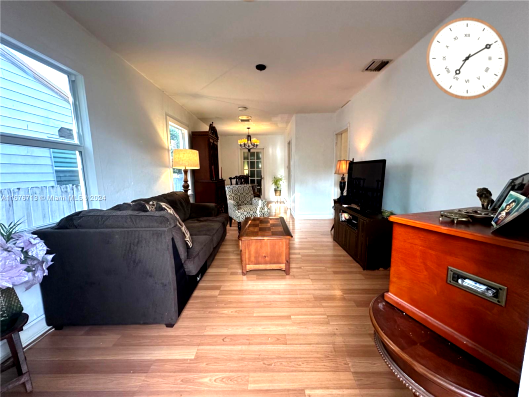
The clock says 7,10
